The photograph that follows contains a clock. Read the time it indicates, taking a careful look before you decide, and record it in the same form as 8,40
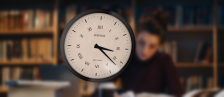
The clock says 3,22
